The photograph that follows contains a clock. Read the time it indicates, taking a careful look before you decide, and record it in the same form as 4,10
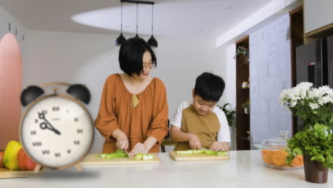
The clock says 9,53
